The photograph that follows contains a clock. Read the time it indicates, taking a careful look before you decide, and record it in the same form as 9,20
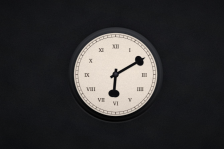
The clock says 6,10
